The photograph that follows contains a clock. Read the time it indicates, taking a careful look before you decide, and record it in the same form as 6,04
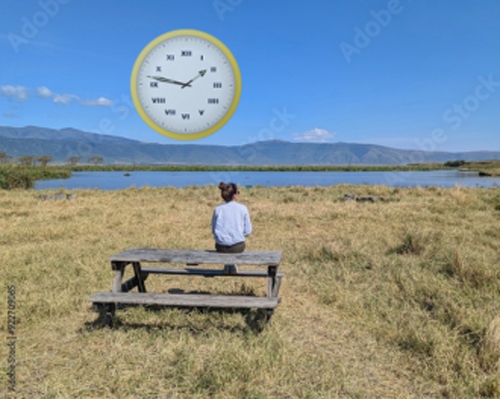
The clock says 1,47
